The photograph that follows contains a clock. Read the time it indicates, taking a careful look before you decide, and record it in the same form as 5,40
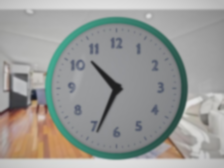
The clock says 10,34
